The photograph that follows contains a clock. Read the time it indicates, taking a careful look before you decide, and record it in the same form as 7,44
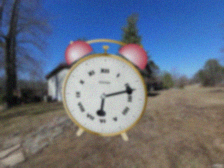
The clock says 6,12
